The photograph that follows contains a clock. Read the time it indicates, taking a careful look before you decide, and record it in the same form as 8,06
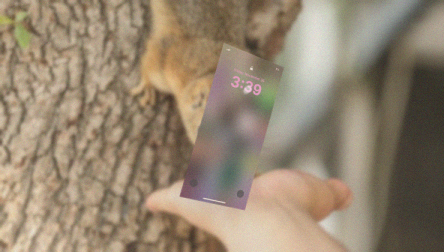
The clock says 3,39
